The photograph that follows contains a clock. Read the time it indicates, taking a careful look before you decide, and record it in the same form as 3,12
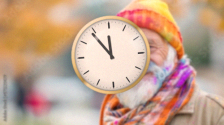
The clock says 11,54
